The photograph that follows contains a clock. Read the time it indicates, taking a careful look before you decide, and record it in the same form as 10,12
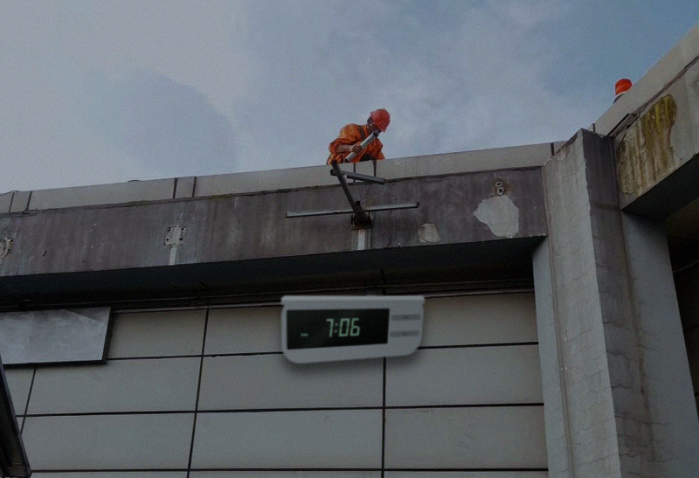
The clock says 7,06
